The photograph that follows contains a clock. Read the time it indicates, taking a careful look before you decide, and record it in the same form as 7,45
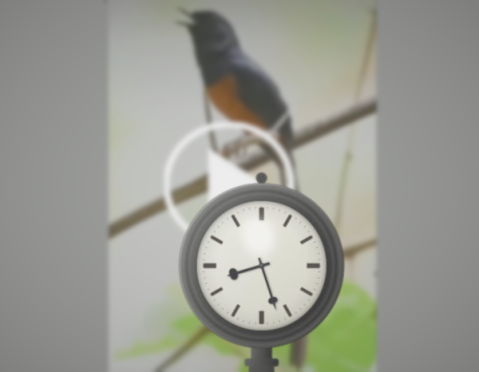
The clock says 8,27
